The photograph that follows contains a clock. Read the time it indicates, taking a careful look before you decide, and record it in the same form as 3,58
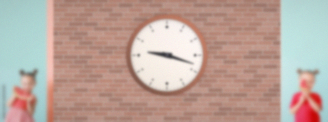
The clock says 9,18
